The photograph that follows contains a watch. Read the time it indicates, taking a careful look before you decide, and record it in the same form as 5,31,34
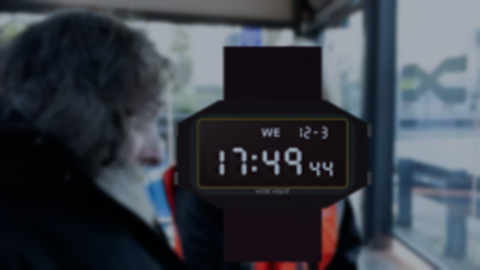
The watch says 17,49,44
